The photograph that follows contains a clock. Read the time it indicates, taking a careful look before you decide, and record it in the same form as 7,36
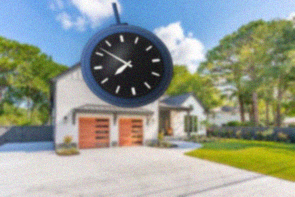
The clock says 7,52
